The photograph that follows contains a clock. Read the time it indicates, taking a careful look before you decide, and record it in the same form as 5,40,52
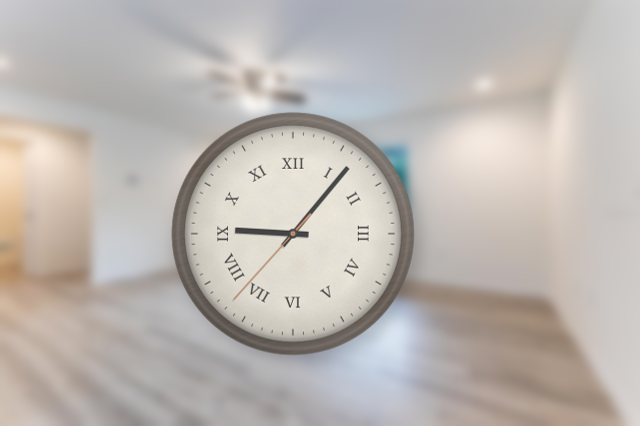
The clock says 9,06,37
